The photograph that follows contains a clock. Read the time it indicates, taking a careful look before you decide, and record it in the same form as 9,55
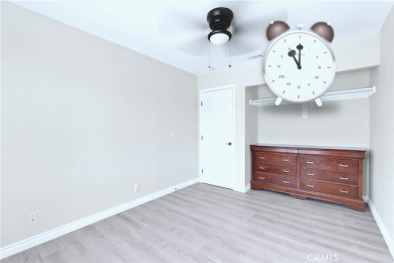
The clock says 11,00
